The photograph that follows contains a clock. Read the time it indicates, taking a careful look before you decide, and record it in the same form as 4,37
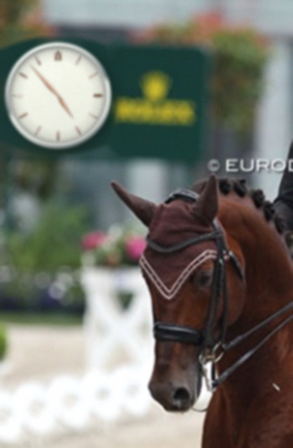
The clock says 4,53
